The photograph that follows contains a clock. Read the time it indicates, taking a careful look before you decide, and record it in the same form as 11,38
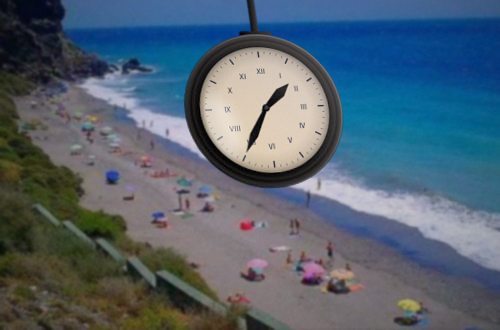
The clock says 1,35
